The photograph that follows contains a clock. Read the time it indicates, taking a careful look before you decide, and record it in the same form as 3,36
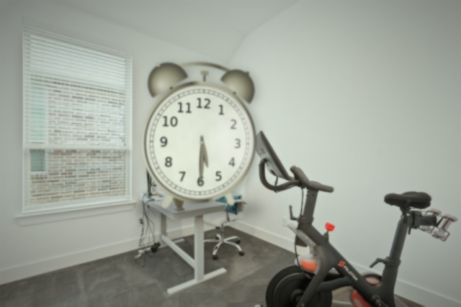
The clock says 5,30
